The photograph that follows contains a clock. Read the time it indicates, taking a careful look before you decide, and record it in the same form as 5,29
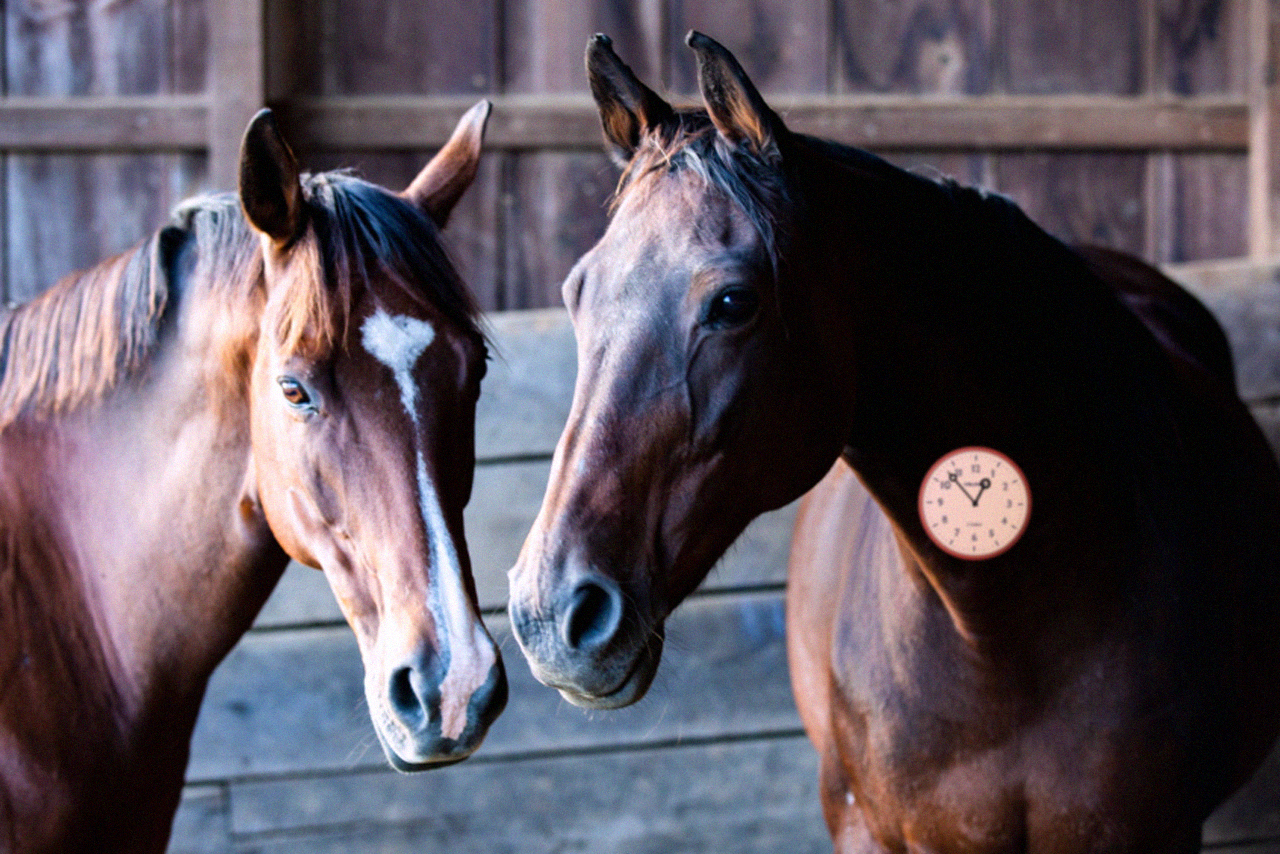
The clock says 12,53
